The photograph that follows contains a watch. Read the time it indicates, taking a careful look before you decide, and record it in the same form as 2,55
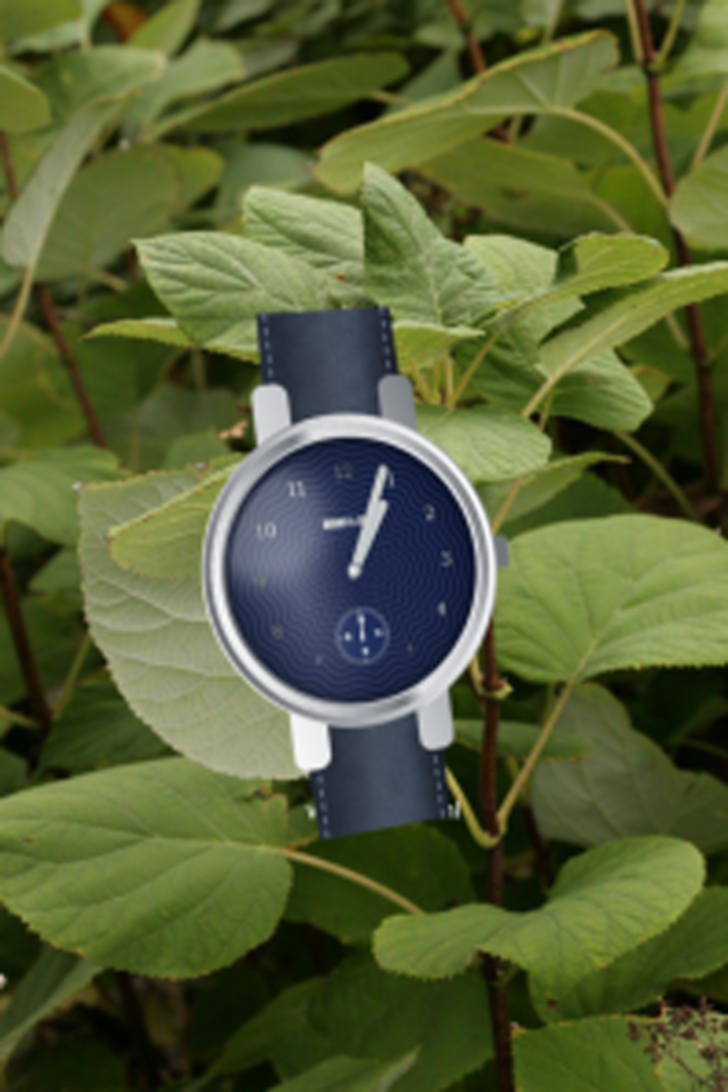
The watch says 1,04
